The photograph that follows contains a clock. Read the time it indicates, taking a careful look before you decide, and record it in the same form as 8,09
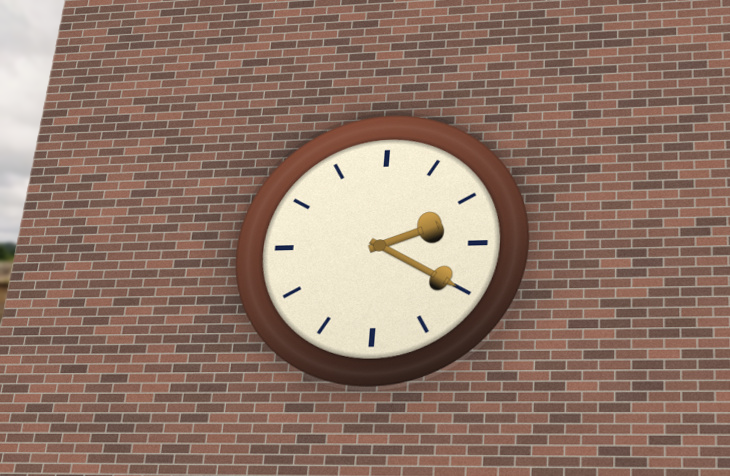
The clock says 2,20
